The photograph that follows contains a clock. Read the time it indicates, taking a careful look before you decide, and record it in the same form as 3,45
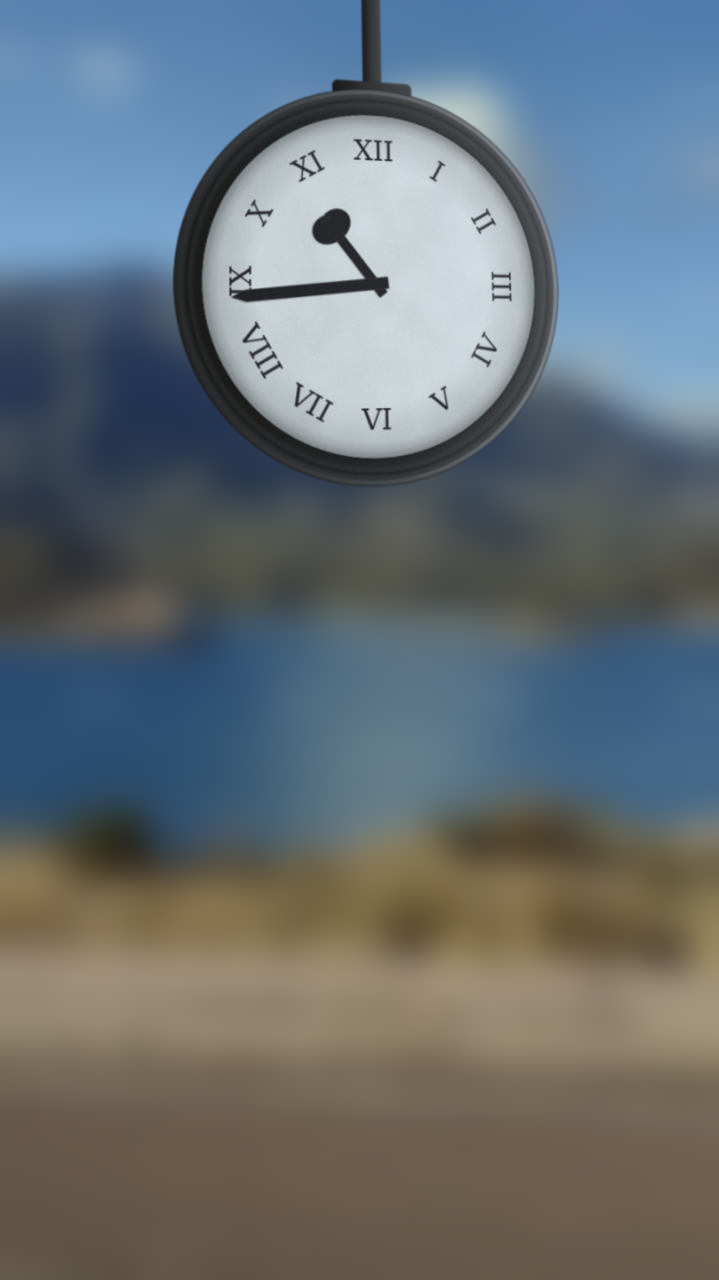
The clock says 10,44
